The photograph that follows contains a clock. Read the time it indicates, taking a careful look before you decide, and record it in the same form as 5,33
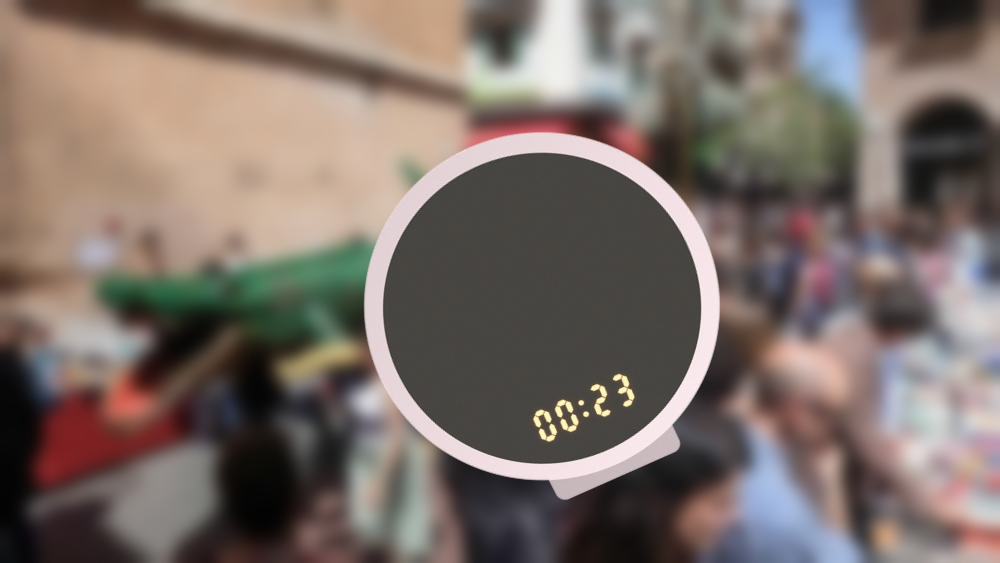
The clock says 0,23
